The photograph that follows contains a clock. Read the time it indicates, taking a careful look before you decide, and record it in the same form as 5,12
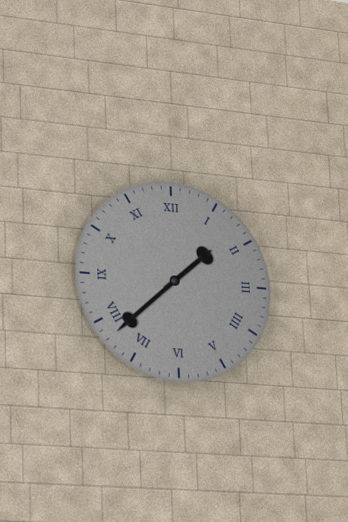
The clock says 1,38
